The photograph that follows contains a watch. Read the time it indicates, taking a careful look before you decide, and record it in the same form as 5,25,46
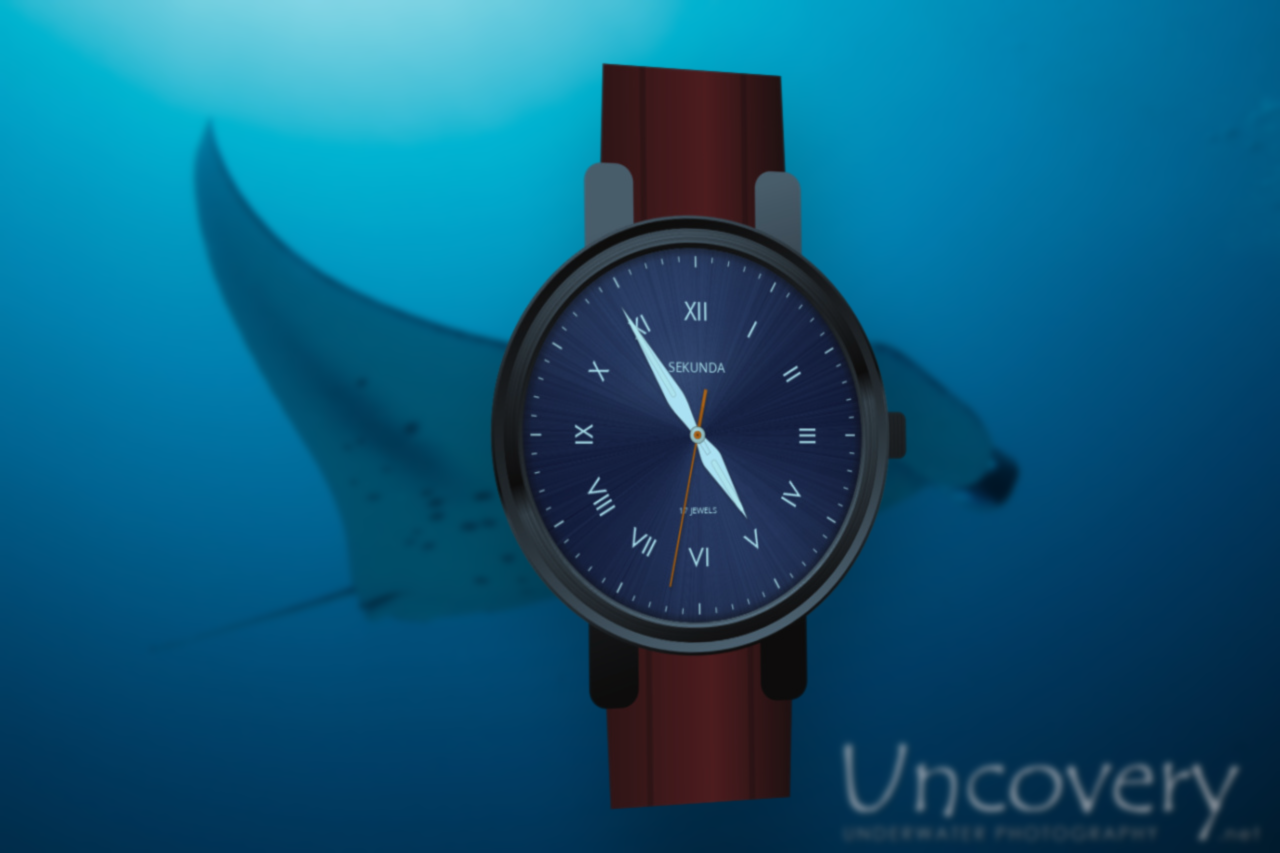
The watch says 4,54,32
